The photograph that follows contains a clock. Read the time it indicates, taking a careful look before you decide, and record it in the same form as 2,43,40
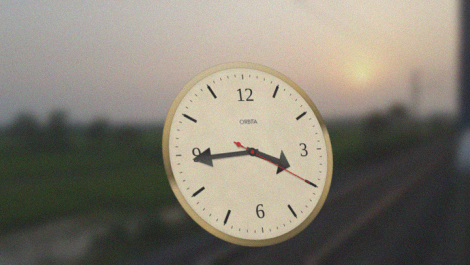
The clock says 3,44,20
